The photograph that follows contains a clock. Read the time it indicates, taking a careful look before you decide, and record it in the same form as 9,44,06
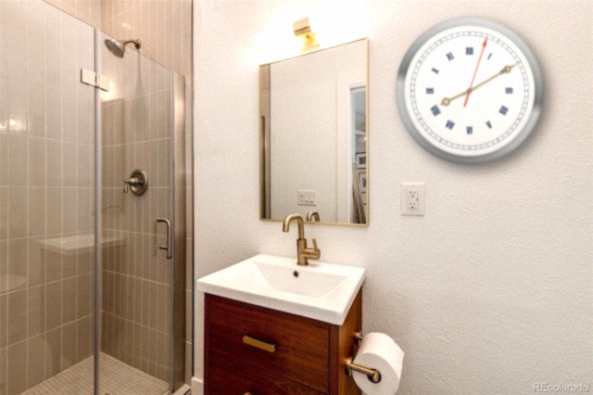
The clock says 8,10,03
